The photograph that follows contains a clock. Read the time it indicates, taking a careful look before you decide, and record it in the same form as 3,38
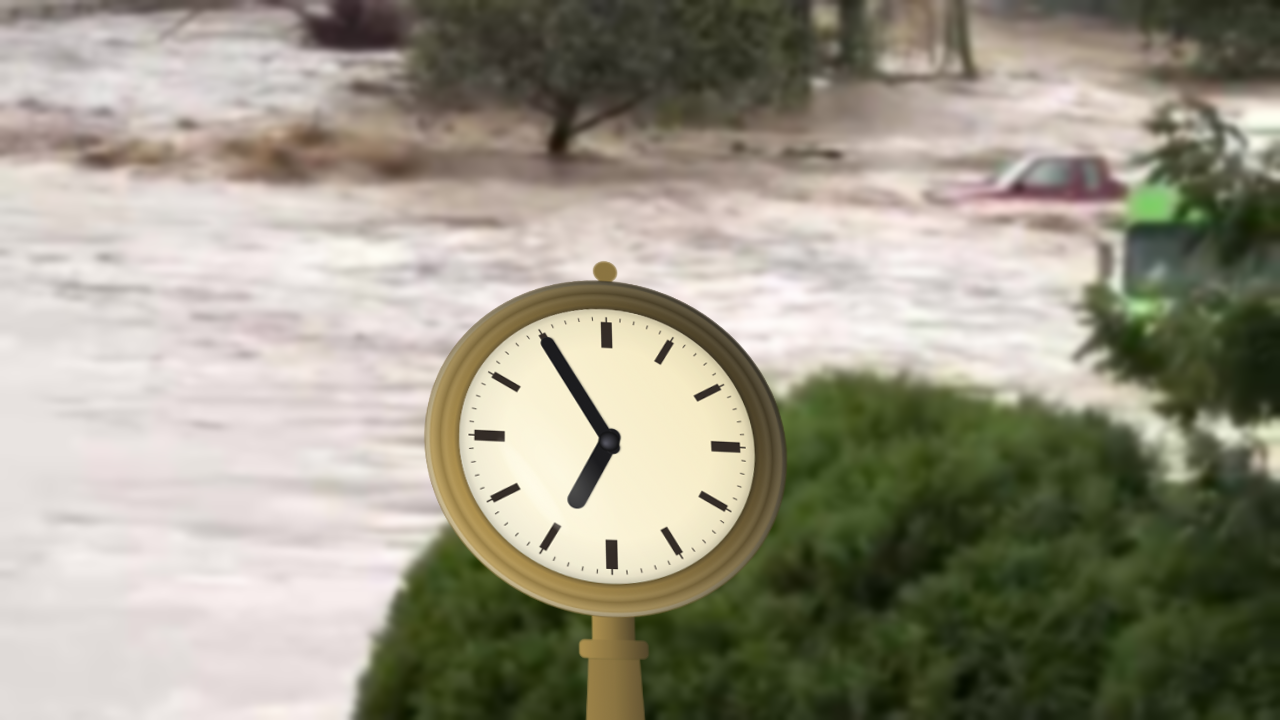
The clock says 6,55
